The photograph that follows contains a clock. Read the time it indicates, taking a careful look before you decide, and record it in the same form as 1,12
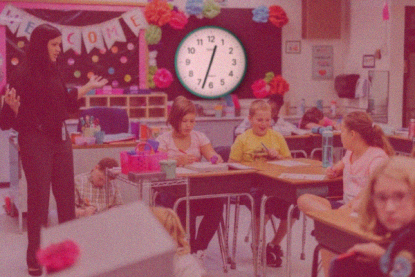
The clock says 12,33
